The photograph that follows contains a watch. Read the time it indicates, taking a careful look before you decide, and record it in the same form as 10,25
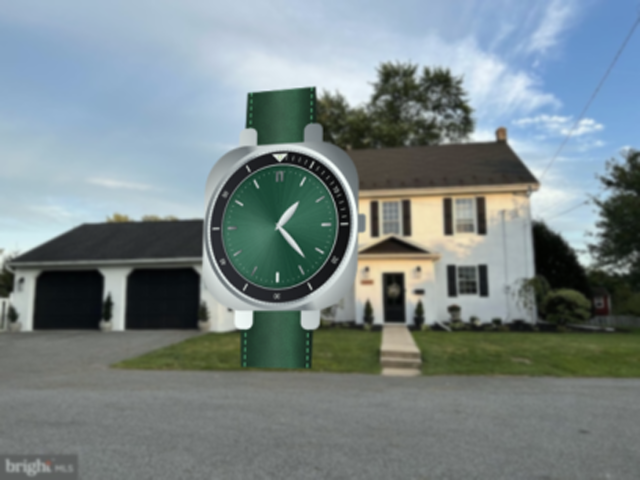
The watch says 1,23
